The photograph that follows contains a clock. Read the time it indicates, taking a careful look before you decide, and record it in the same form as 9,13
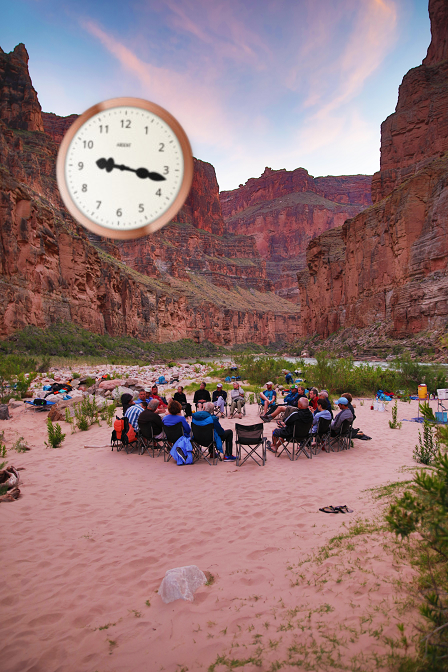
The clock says 9,17
